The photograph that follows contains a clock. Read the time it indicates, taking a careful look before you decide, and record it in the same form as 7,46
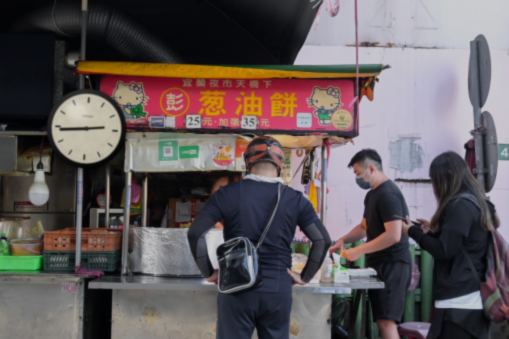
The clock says 2,44
